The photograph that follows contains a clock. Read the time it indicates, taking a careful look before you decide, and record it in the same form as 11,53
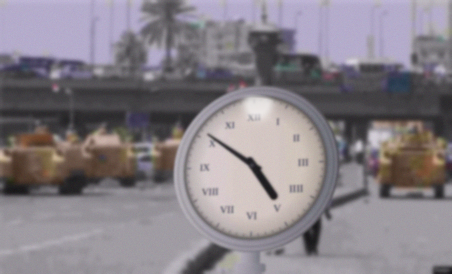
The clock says 4,51
